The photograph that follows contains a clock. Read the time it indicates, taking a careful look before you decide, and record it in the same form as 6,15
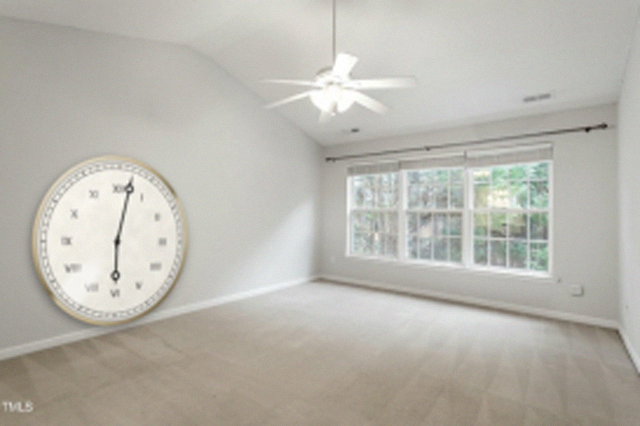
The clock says 6,02
